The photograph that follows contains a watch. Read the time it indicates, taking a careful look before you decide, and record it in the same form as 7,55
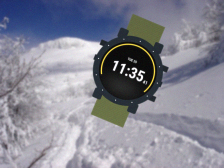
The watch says 11,35
